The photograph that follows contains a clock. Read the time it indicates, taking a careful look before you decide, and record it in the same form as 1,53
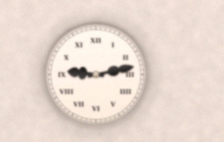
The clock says 9,13
